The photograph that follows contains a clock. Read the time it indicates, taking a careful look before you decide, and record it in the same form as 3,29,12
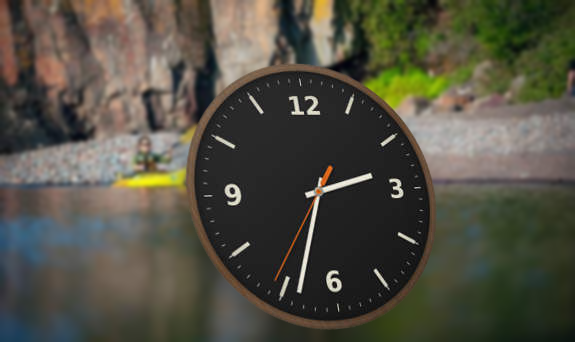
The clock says 2,33,36
